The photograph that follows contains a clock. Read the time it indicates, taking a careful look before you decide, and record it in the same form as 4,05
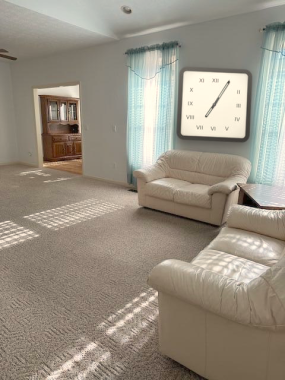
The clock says 7,05
